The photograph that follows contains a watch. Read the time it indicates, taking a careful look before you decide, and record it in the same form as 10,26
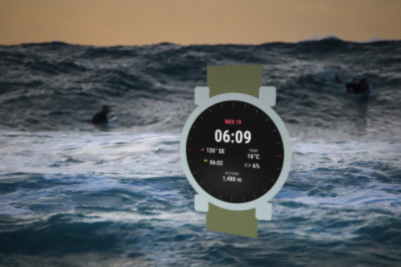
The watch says 6,09
